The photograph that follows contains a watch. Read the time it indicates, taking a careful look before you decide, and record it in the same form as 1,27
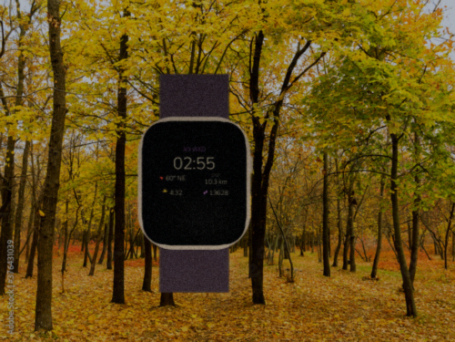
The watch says 2,55
